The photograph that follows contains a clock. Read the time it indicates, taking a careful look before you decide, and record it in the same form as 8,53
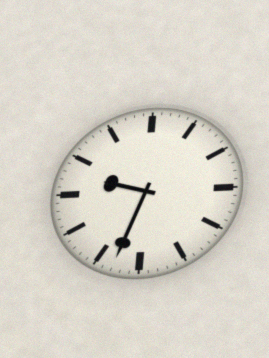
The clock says 9,33
